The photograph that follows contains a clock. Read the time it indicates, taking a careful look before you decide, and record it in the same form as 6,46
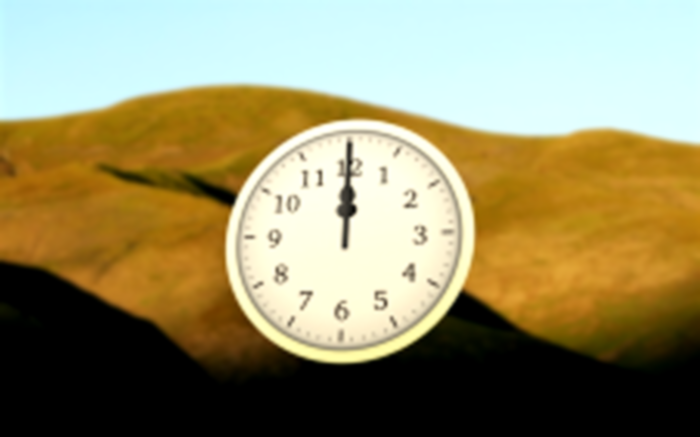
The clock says 12,00
